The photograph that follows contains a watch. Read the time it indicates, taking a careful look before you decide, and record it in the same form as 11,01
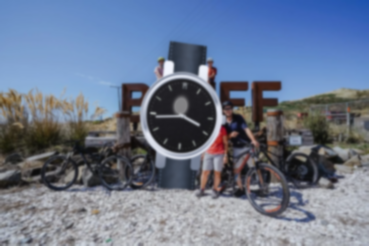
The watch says 3,44
